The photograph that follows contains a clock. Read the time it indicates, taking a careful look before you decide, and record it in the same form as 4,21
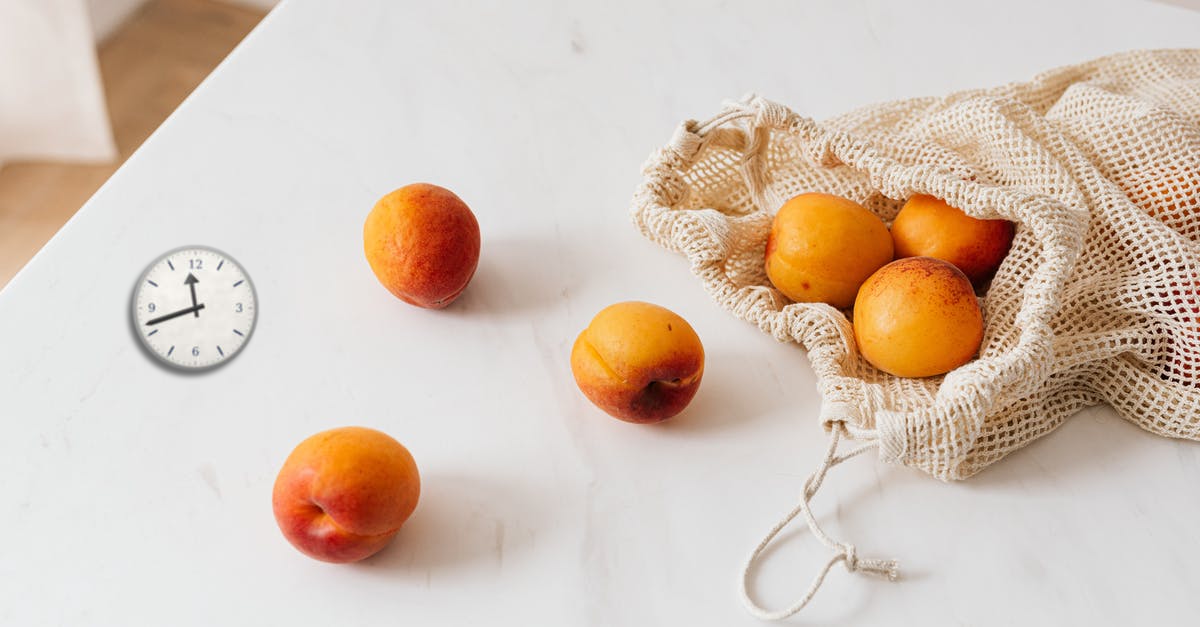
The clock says 11,42
